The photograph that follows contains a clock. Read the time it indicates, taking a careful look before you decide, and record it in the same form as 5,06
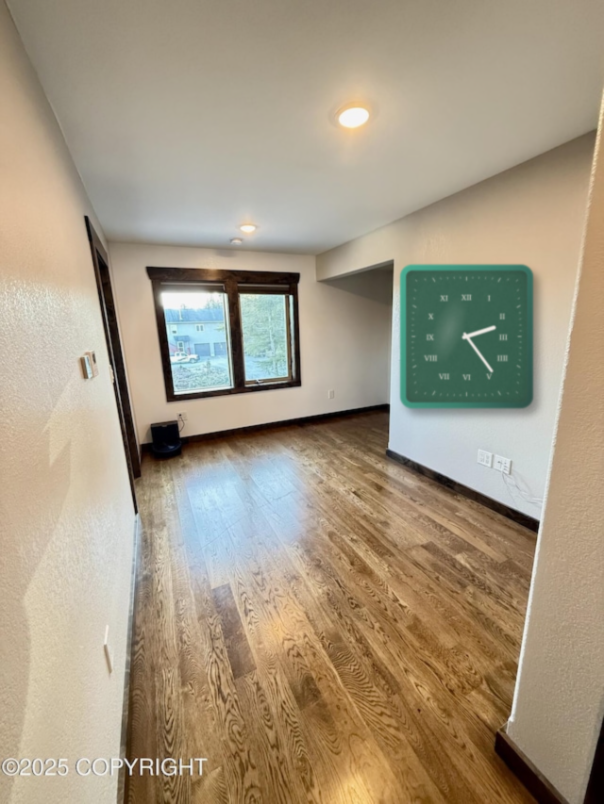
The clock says 2,24
